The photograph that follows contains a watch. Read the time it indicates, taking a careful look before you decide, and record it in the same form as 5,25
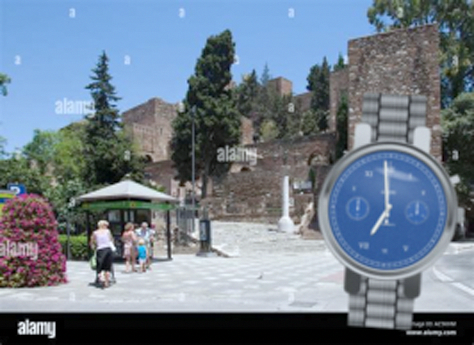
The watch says 6,59
